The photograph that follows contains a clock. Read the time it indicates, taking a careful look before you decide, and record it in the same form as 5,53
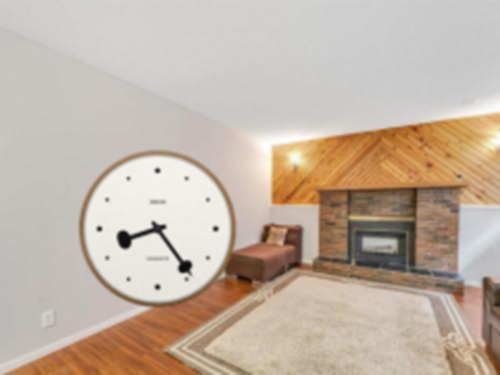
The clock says 8,24
